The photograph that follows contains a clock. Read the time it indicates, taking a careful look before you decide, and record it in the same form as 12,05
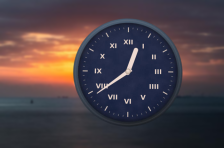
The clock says 12,39
